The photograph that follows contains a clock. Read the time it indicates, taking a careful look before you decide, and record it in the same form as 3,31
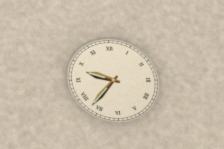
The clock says 9,37
